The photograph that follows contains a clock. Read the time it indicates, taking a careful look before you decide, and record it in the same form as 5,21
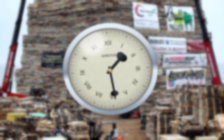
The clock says 1,29
